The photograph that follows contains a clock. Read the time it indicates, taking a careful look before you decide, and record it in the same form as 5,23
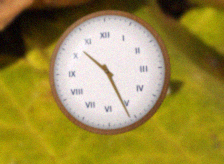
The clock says 10,26
